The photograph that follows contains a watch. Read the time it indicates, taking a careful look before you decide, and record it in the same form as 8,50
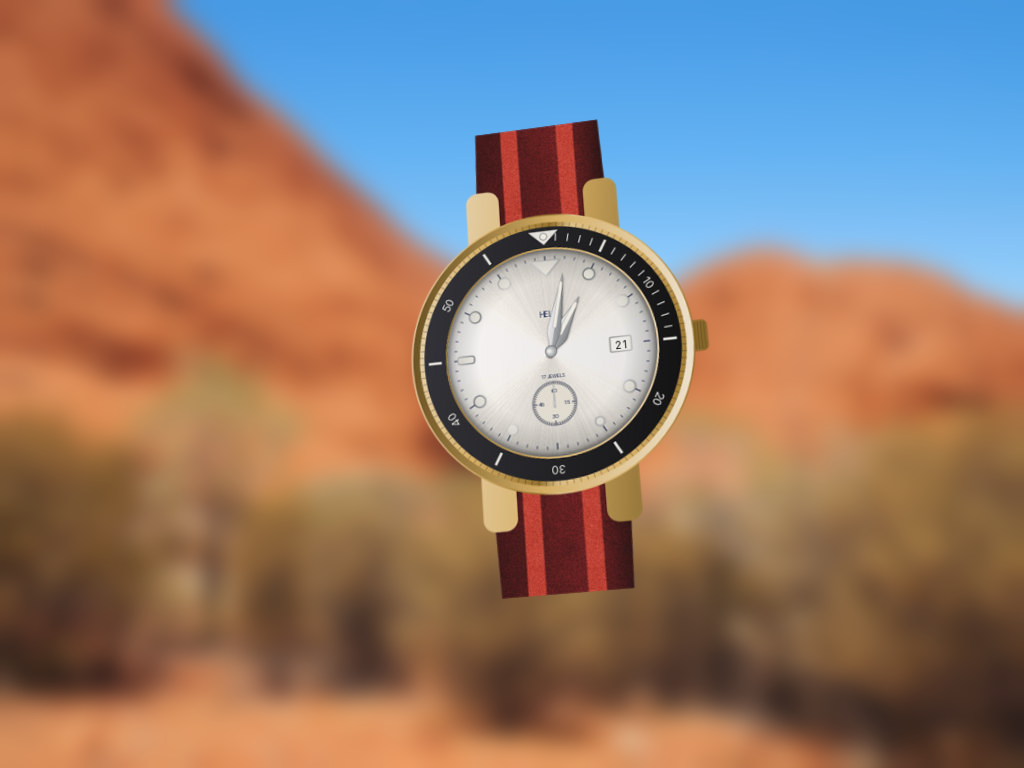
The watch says 1,02
